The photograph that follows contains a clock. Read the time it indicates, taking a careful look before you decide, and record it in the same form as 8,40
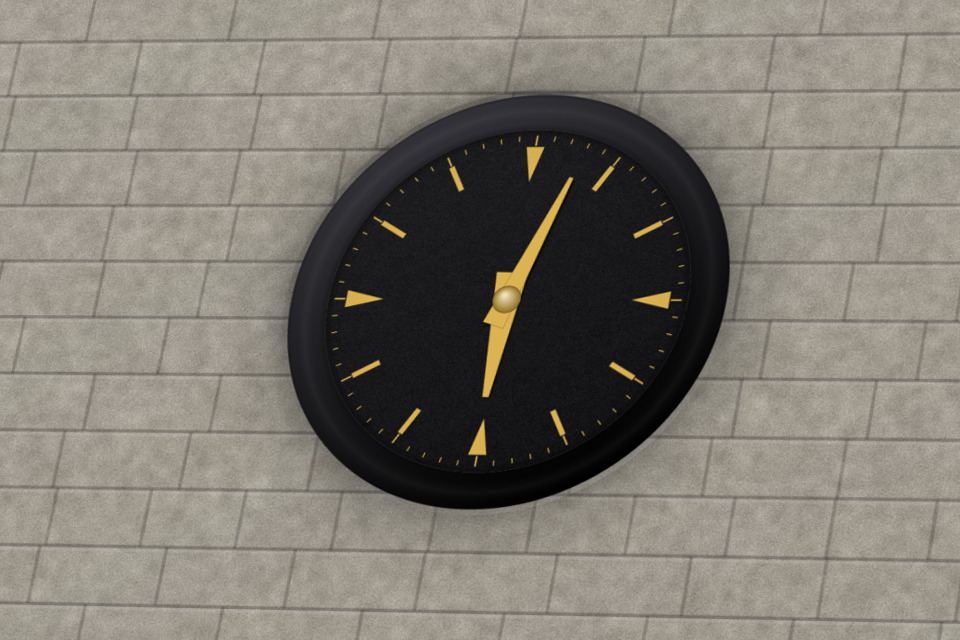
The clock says 6,03
